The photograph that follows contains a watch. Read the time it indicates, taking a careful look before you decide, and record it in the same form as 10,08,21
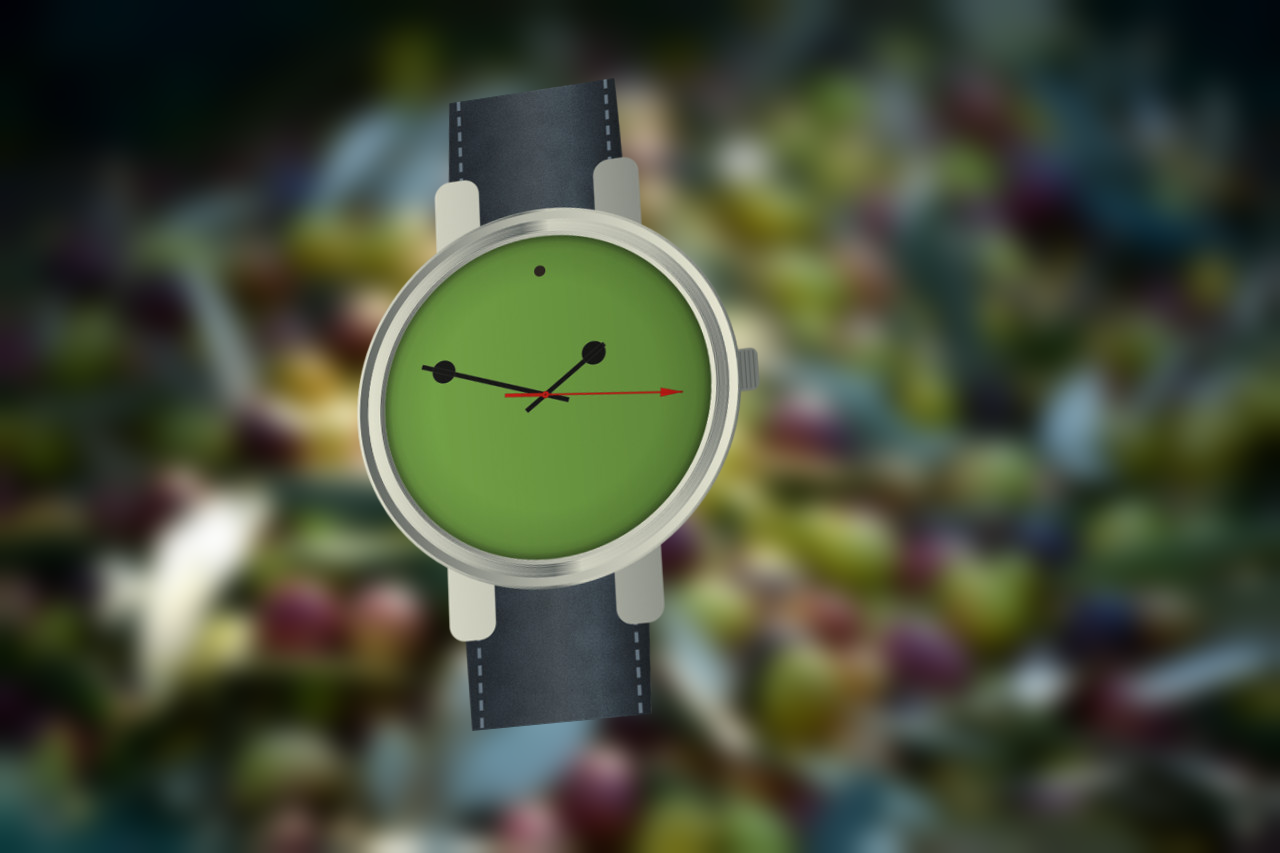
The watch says 1,48,16
